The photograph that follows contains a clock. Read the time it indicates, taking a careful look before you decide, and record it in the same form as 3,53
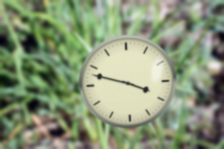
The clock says 3,48
